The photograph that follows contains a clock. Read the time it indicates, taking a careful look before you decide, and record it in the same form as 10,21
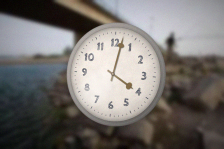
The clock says 4,02
